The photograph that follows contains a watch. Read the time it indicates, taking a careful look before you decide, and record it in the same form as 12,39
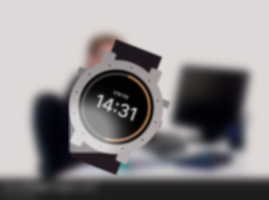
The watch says 14,31
